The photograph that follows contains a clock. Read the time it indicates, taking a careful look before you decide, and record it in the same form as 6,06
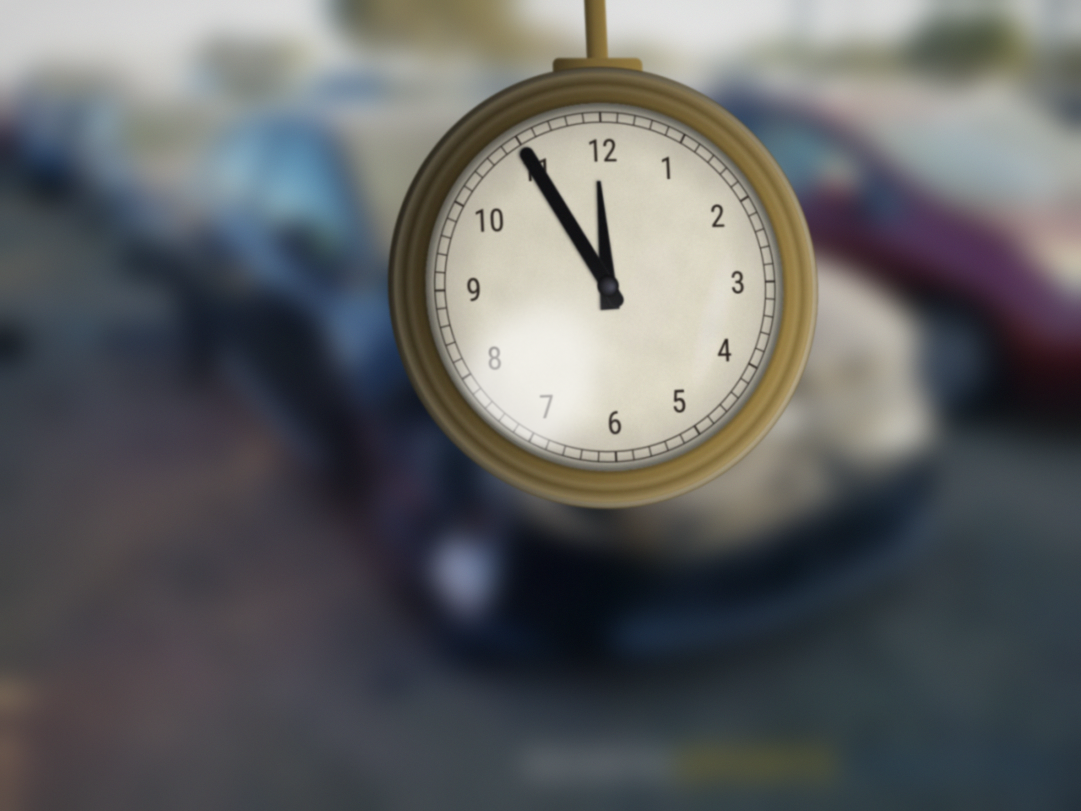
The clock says 11,55
